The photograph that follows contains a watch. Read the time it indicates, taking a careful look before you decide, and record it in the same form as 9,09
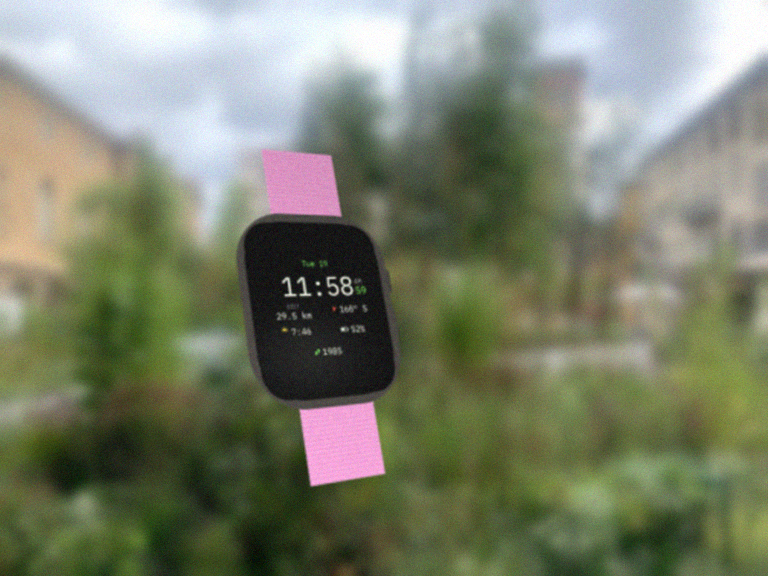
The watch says 11,58
